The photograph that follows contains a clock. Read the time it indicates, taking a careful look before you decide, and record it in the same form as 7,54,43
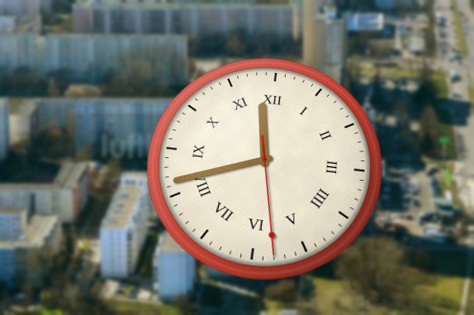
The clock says 11,41,28
